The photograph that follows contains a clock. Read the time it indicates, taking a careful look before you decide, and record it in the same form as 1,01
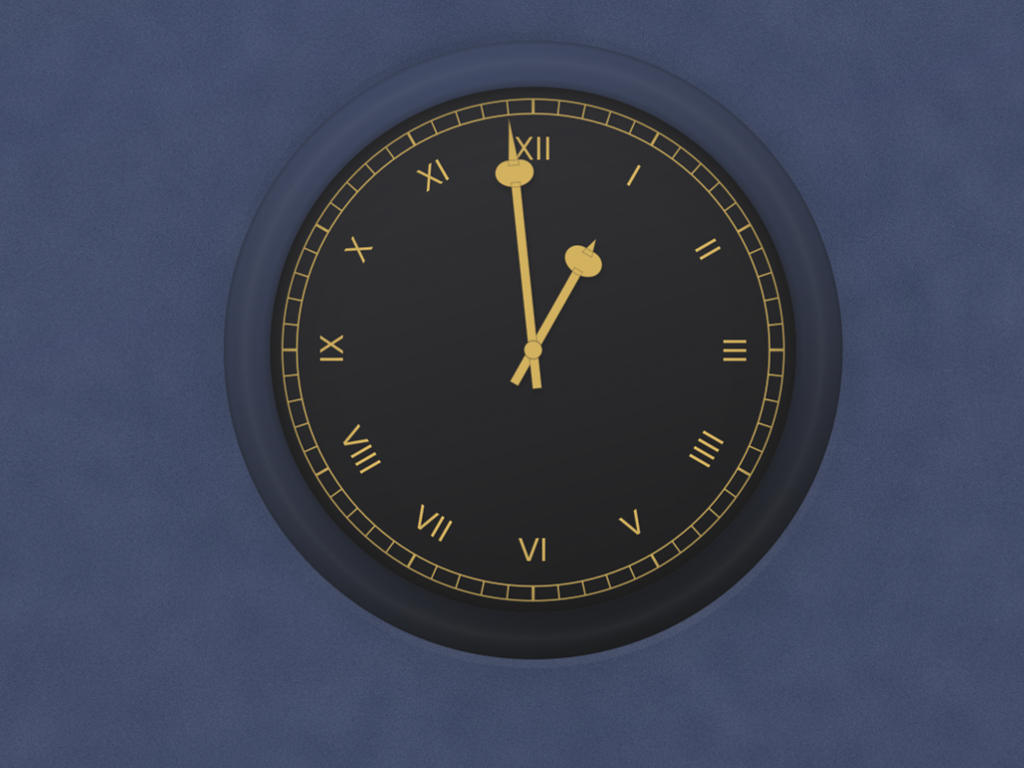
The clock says 12,59
